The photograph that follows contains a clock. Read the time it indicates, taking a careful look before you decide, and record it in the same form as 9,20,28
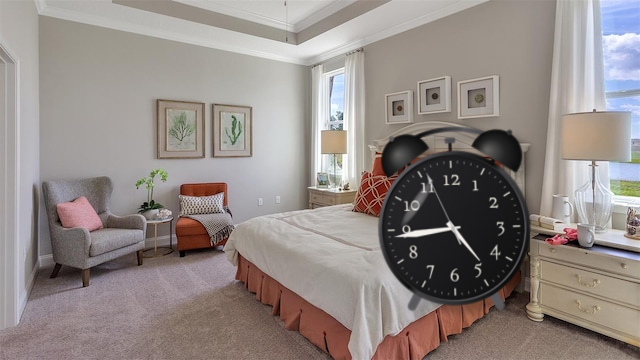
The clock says 4,43,56
